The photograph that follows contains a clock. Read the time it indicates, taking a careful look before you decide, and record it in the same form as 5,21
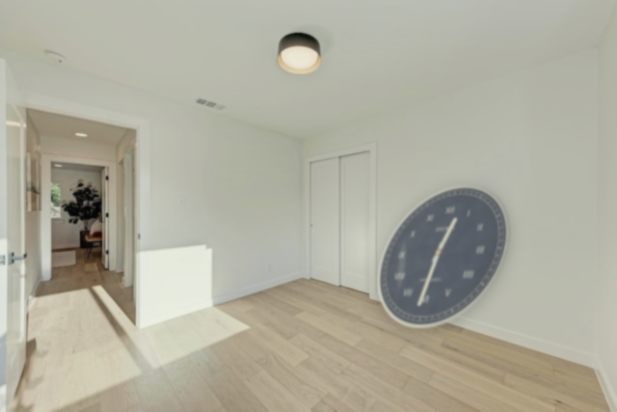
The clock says 12,31
